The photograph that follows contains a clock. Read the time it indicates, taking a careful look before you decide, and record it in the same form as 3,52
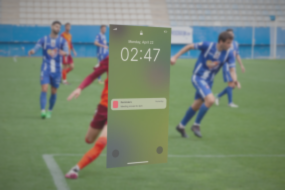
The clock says 2,47
